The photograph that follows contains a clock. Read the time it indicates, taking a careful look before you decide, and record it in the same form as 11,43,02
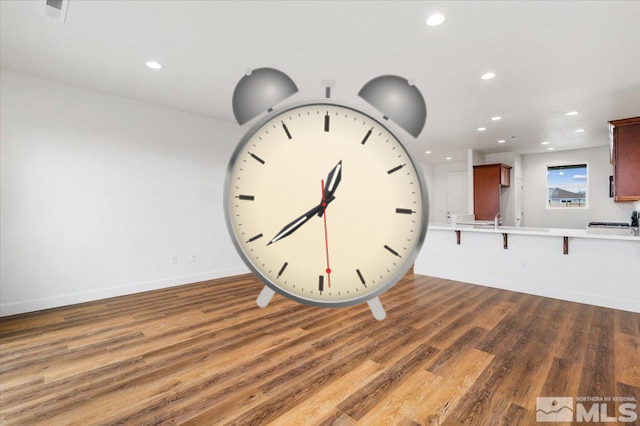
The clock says 12,38,29
